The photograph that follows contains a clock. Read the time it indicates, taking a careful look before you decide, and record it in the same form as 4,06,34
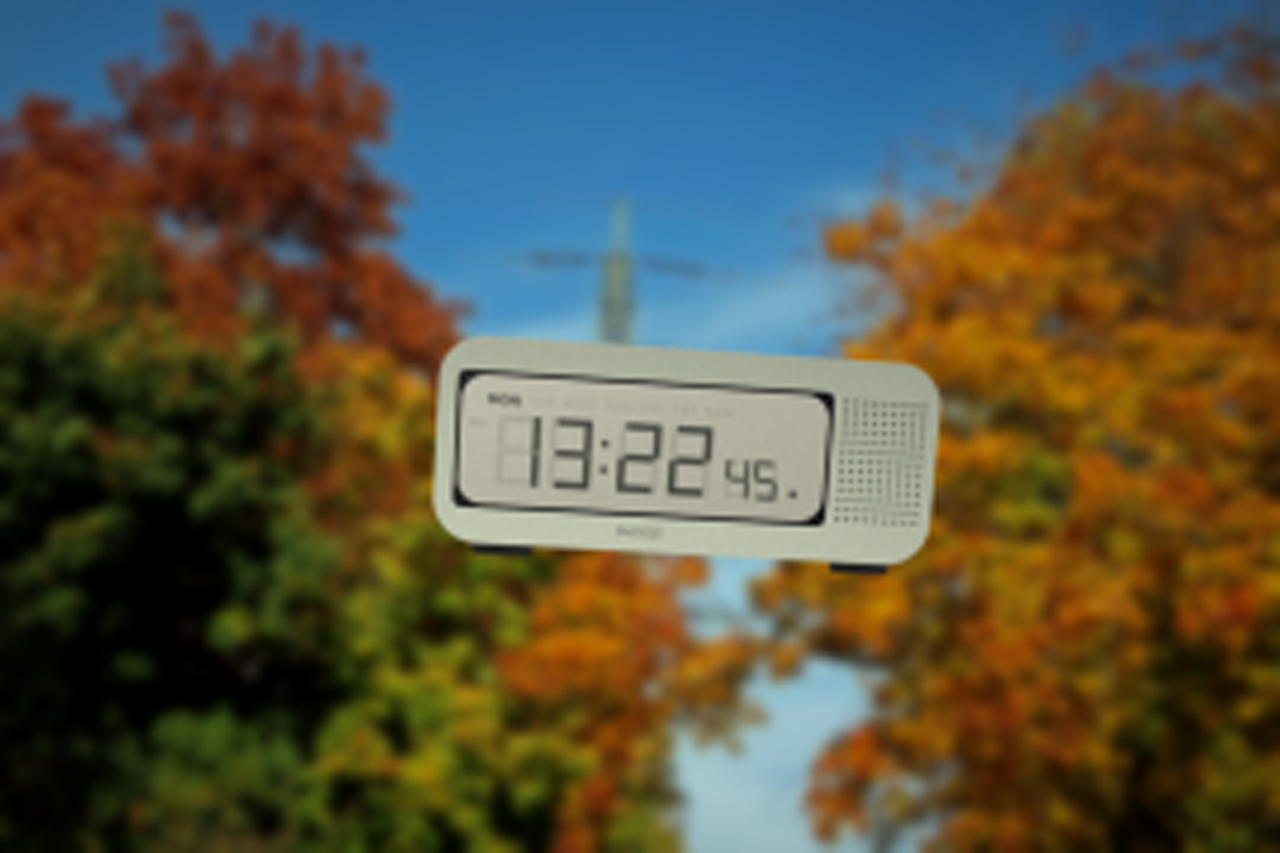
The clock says 13,22,45
